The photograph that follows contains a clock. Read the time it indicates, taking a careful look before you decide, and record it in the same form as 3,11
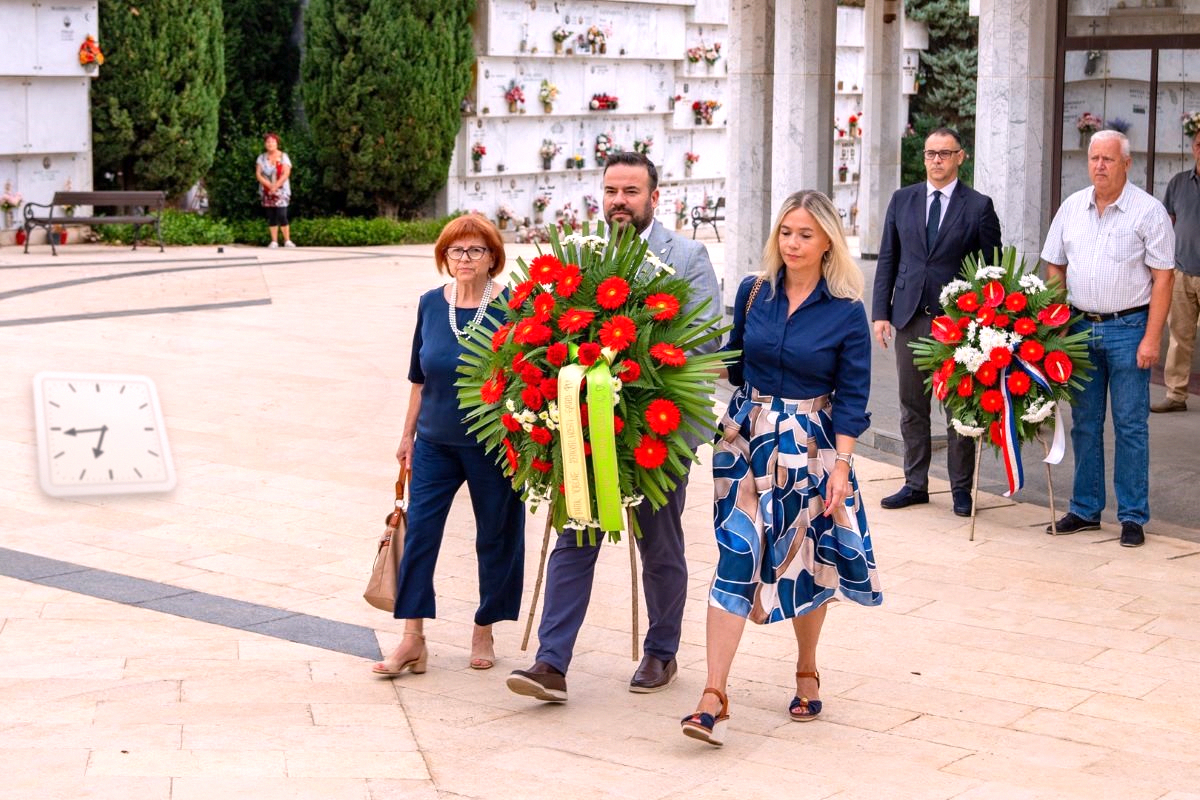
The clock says 6,44
